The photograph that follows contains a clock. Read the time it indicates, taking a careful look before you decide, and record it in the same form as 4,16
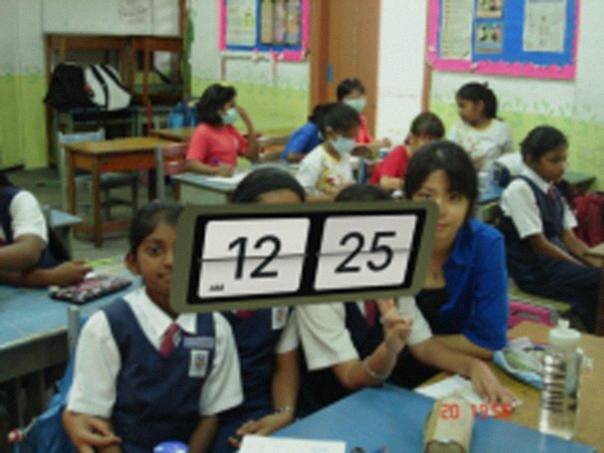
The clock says 12,25
